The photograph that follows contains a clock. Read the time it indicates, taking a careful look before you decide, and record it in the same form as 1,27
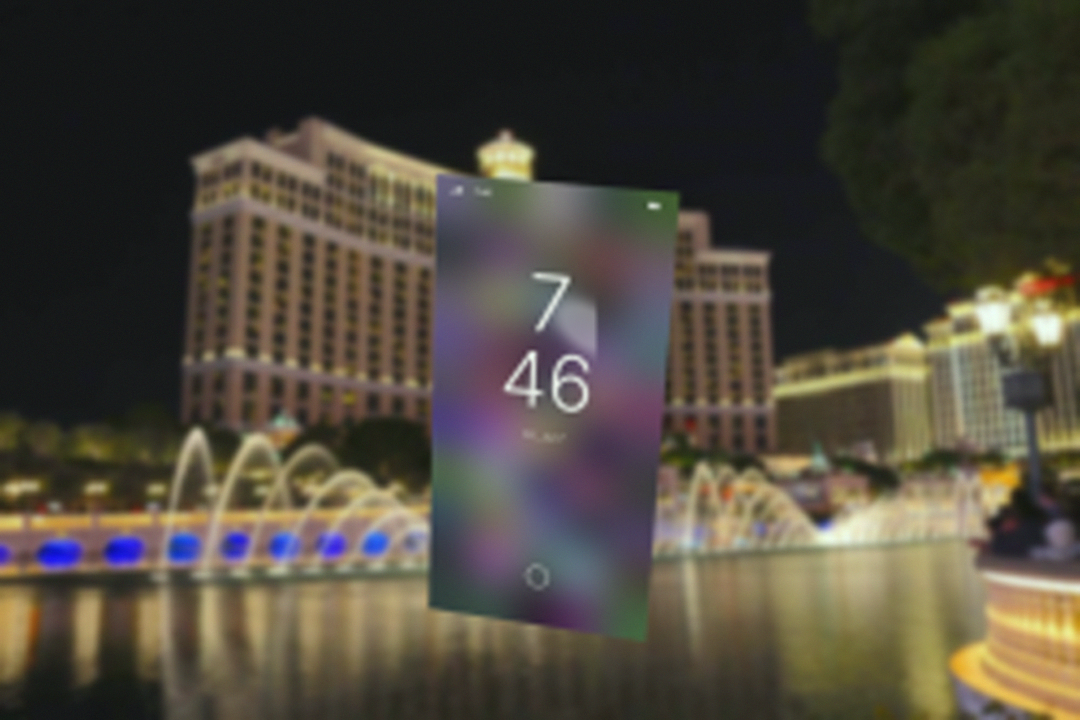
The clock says 7,46
